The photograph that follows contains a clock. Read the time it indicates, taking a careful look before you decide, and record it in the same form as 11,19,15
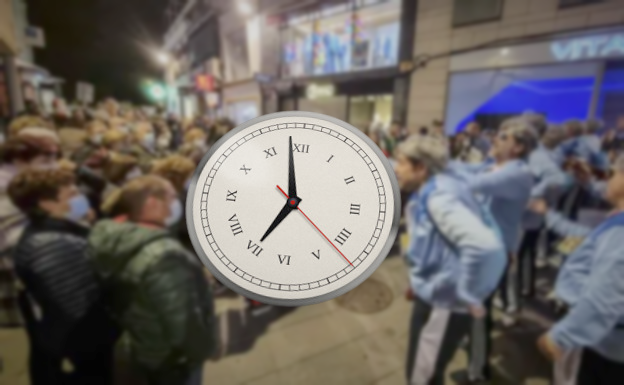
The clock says 6,58,22
